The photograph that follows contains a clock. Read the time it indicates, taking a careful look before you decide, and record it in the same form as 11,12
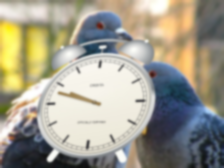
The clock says 9,48
